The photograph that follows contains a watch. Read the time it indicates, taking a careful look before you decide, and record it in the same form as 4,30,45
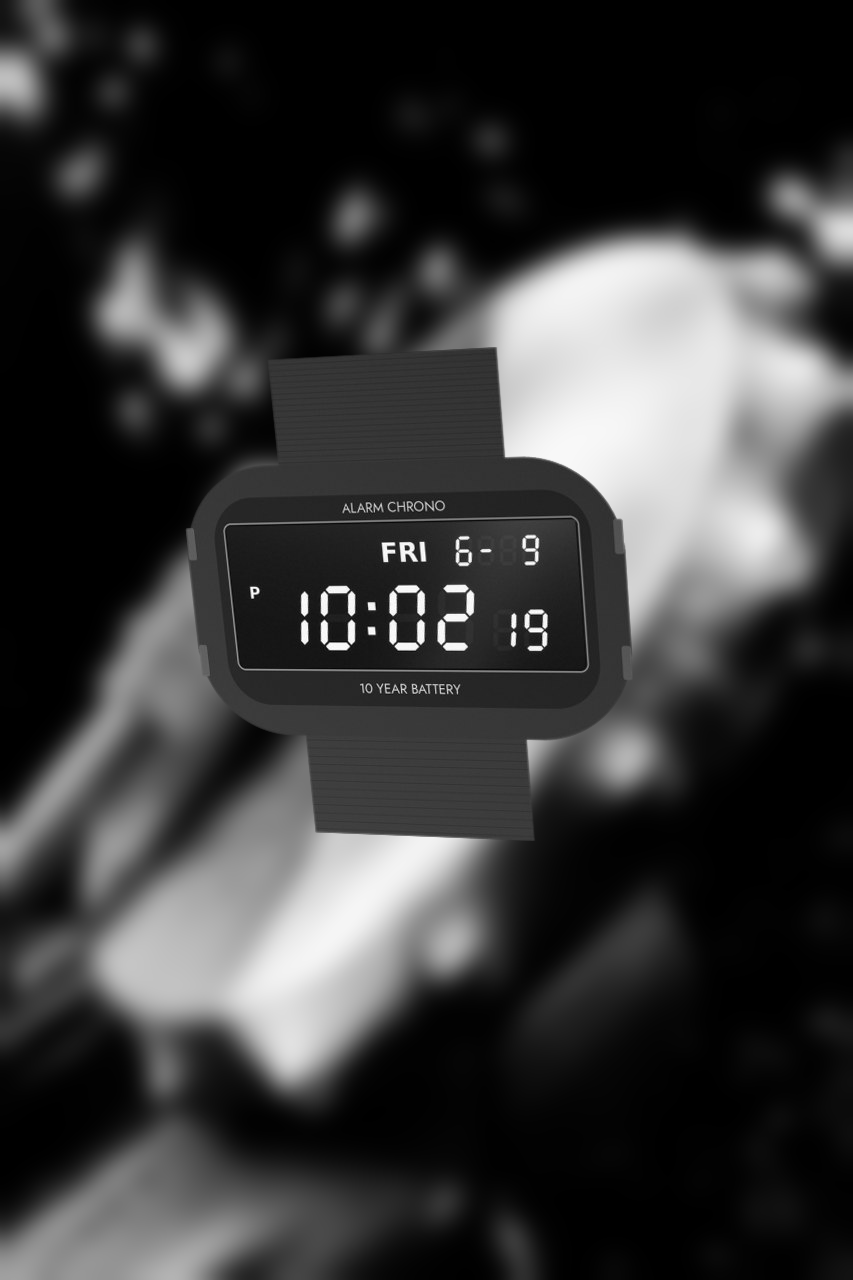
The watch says 10,02,19
